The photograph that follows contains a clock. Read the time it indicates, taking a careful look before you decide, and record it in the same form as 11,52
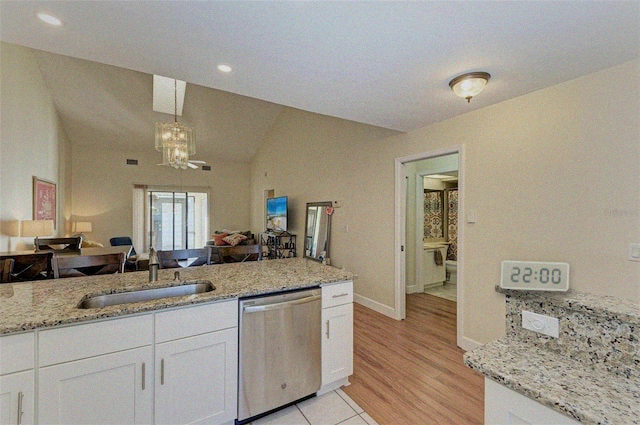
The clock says 22,00
